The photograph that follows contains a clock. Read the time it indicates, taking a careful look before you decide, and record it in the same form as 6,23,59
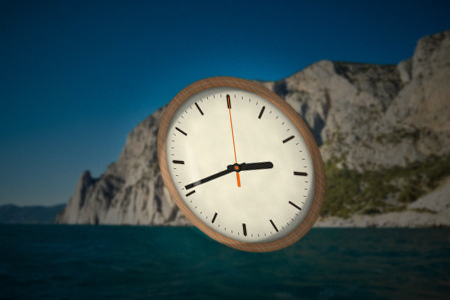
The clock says 2,41,00
